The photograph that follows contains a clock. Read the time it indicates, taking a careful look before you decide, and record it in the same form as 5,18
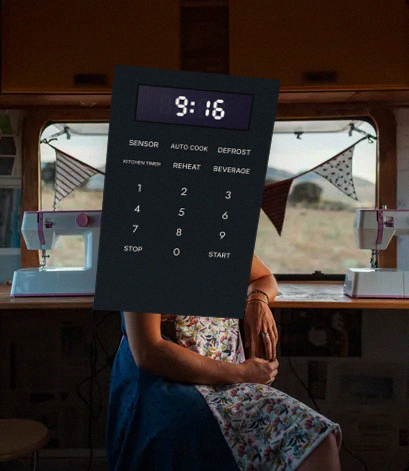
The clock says 9,16
